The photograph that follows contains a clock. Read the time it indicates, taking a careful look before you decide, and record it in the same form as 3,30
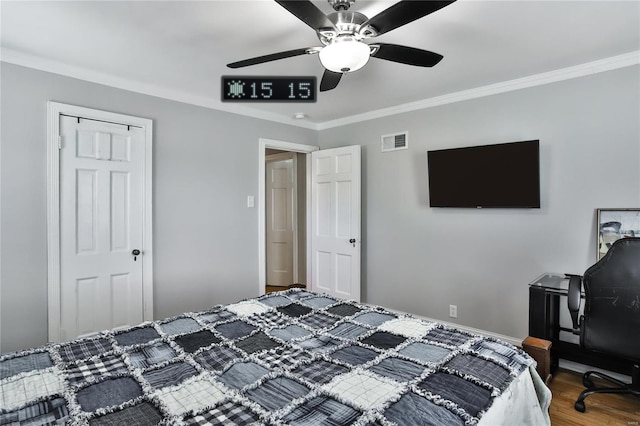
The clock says 15,15
